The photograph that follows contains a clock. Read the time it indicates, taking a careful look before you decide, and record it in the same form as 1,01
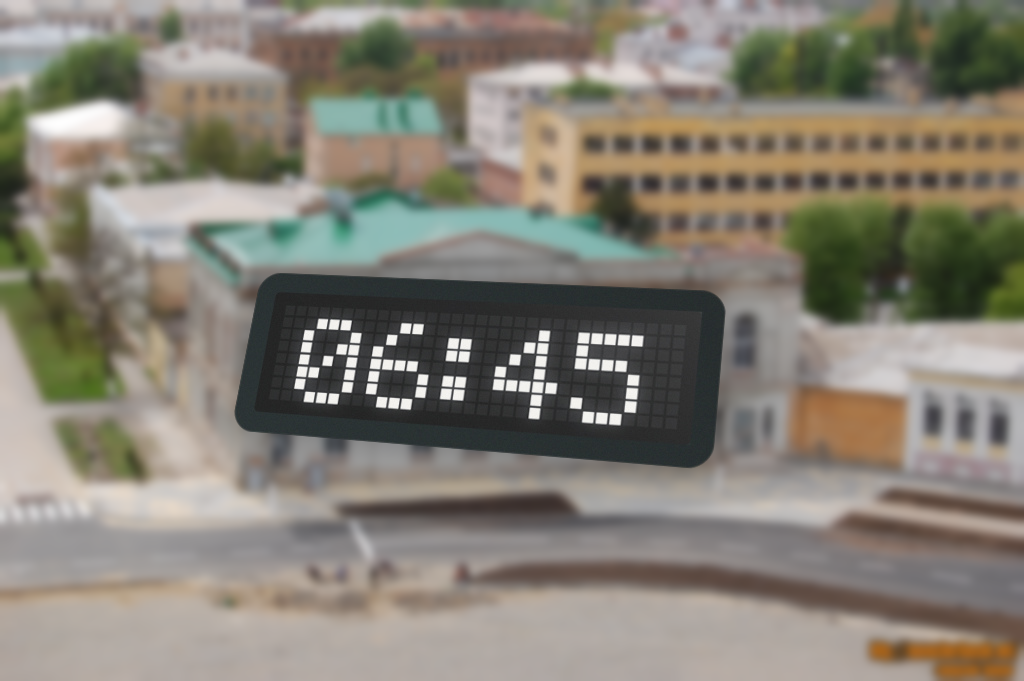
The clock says 6,45
